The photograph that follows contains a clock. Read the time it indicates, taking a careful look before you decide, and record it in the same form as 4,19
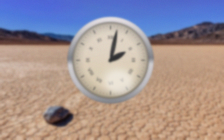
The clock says 2,02
